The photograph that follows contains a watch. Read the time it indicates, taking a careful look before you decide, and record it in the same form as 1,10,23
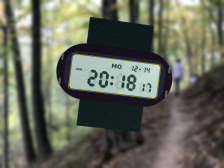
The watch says 20,18,17
